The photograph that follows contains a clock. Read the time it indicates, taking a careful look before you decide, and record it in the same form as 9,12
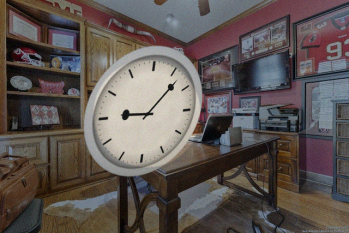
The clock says 9,07
